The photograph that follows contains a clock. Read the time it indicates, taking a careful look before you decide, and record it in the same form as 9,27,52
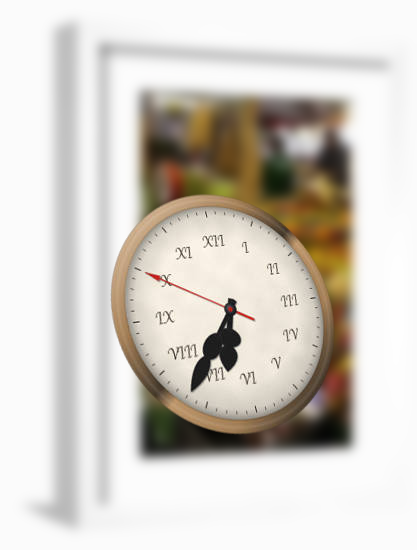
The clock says 6,36,50
